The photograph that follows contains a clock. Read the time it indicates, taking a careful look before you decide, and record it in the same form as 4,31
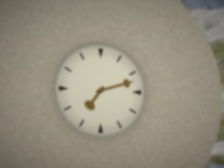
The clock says 7,12
